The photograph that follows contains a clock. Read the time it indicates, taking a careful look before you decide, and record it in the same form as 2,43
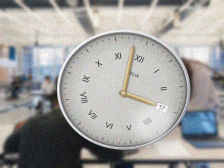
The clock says 2,58
